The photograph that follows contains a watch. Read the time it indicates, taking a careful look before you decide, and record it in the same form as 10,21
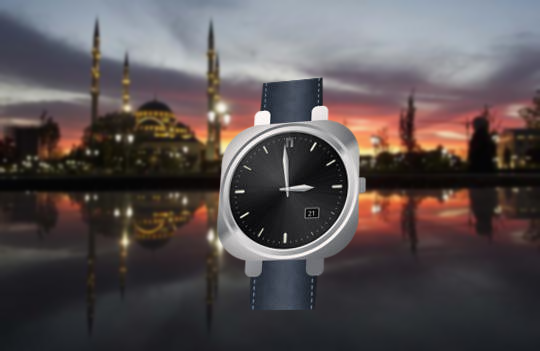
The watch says 2,59
